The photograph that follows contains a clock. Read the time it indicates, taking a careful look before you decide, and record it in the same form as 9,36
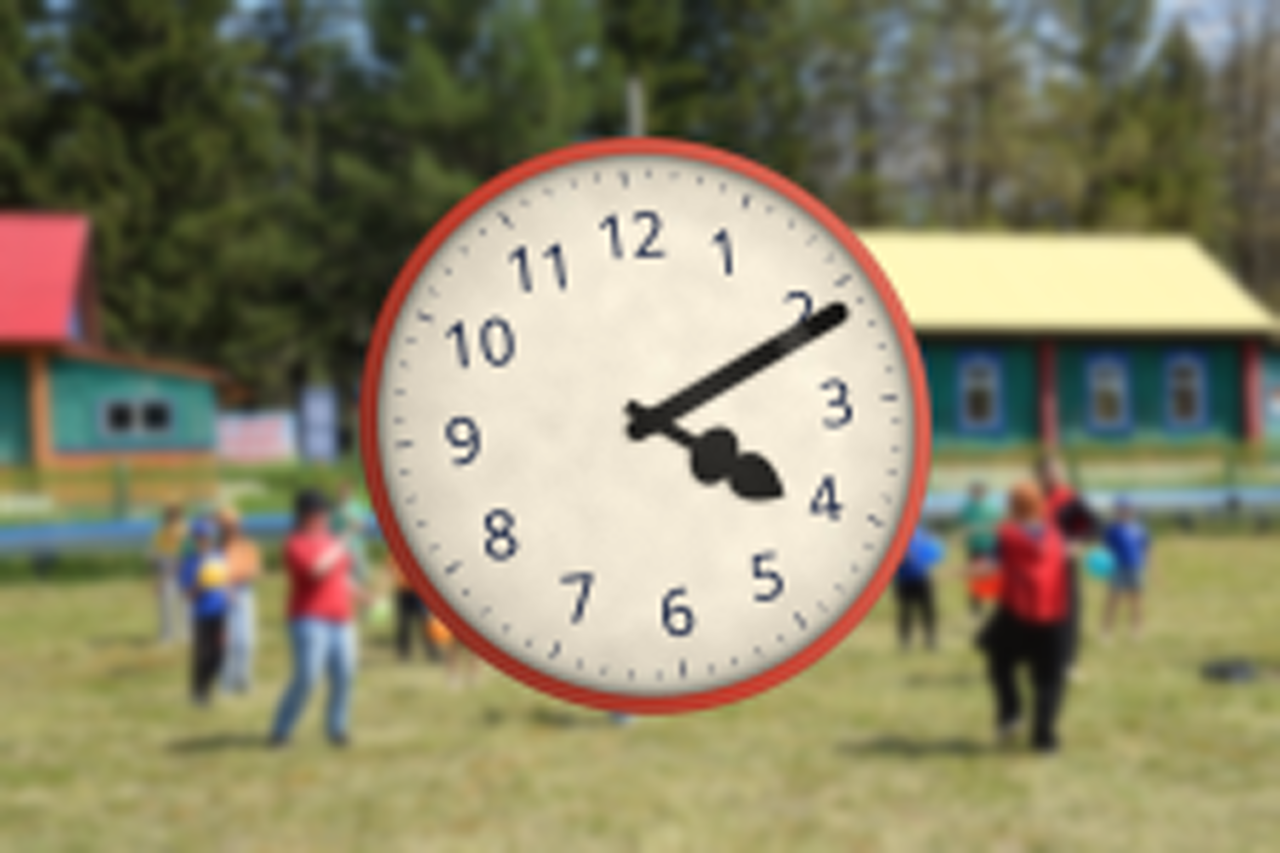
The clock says 4,11
